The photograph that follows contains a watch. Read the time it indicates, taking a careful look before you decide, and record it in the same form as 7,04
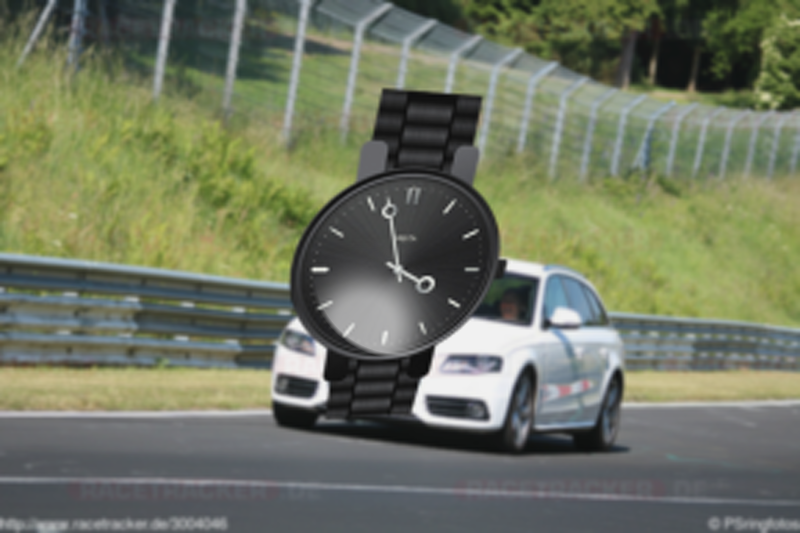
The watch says 3,57
